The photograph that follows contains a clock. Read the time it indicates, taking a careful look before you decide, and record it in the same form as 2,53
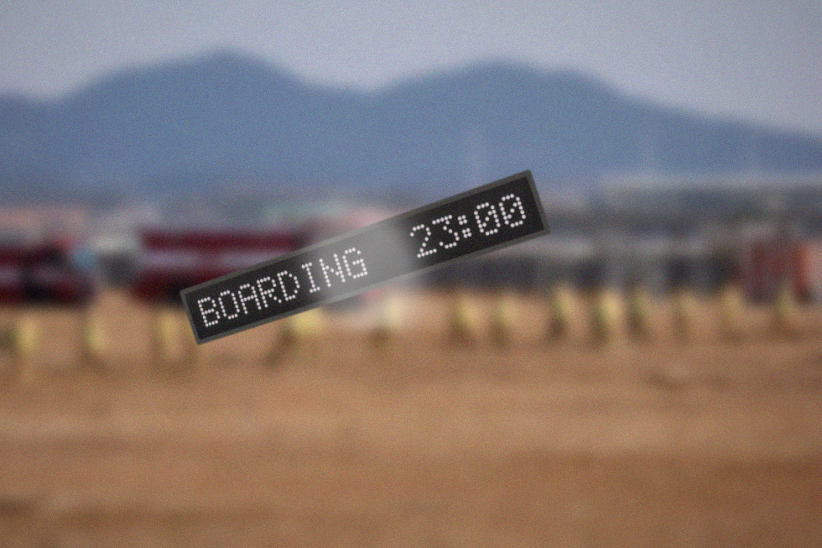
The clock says 23,00
